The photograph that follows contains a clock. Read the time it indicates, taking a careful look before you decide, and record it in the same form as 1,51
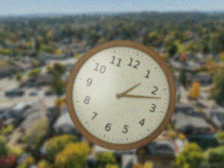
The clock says 1,12
